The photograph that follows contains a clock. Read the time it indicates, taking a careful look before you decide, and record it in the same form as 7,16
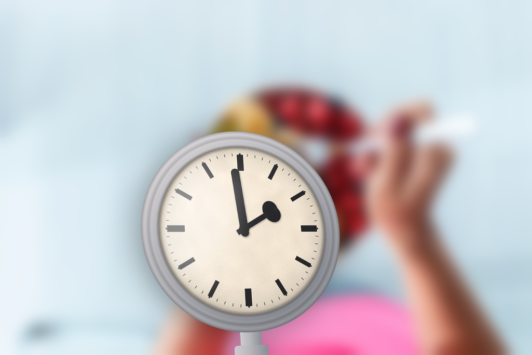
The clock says 1,59
